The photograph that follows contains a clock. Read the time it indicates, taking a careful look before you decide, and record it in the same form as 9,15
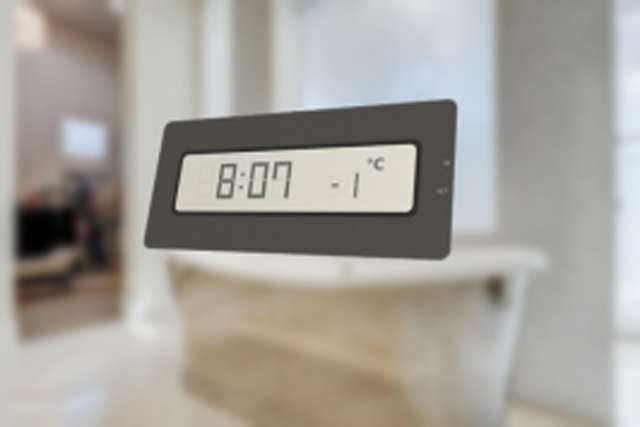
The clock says 8,07
